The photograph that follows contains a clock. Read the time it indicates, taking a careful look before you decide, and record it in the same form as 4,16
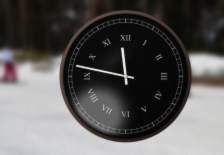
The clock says 11,47
